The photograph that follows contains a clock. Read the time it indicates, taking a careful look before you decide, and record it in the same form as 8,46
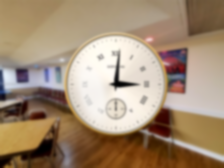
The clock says 3,01
